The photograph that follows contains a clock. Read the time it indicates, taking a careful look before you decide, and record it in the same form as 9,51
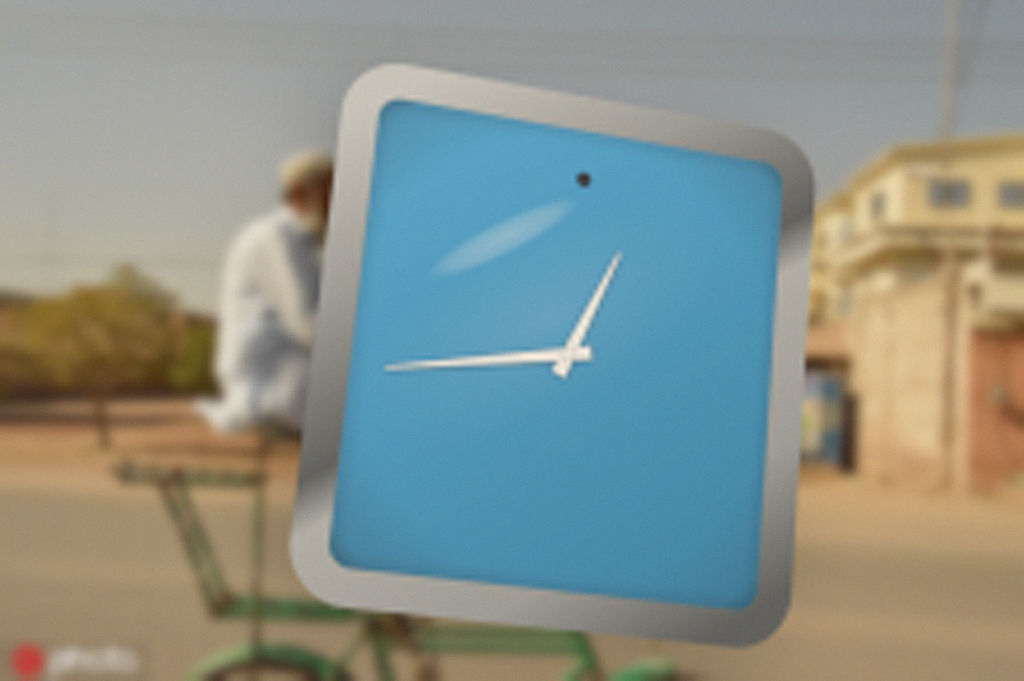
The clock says 12,43
